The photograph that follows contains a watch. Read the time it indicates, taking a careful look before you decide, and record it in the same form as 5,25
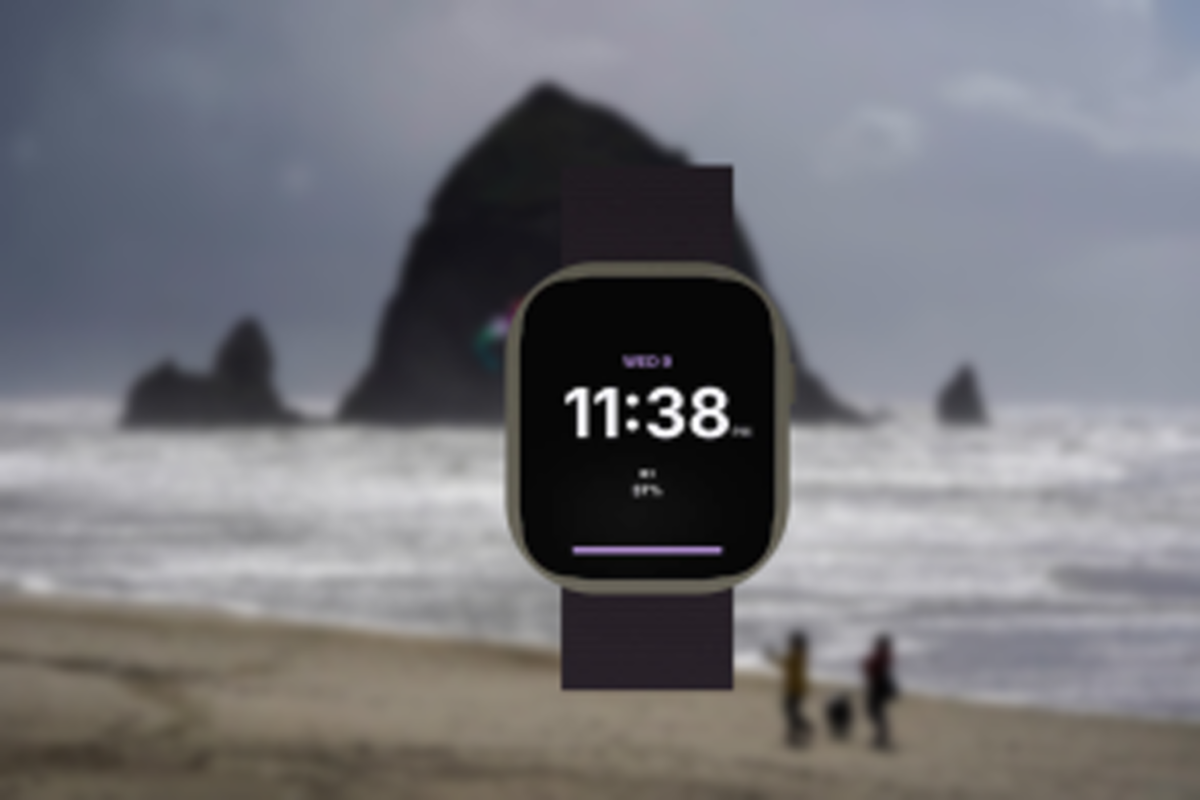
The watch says 11,38
